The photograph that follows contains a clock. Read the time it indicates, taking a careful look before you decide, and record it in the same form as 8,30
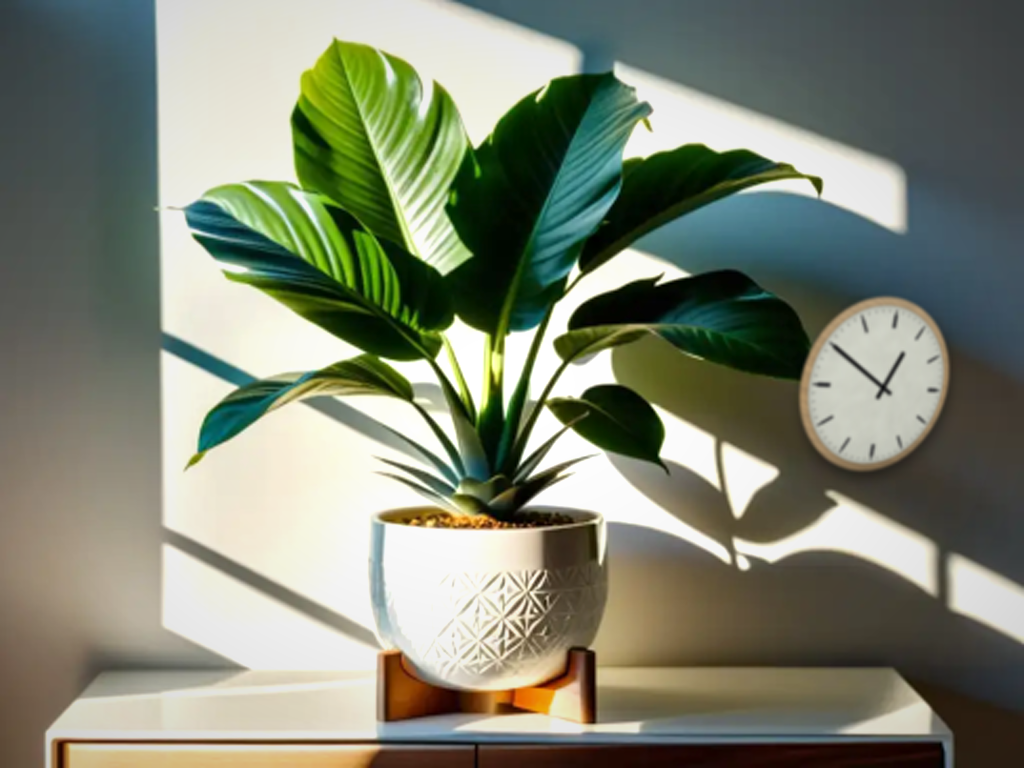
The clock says 12,50
